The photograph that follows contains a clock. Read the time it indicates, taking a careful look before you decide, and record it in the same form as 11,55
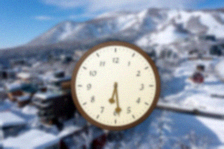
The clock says 6,29
